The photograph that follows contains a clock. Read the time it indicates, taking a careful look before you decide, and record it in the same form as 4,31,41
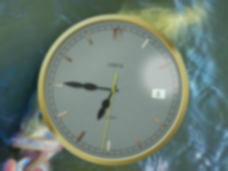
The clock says 6,45,31
